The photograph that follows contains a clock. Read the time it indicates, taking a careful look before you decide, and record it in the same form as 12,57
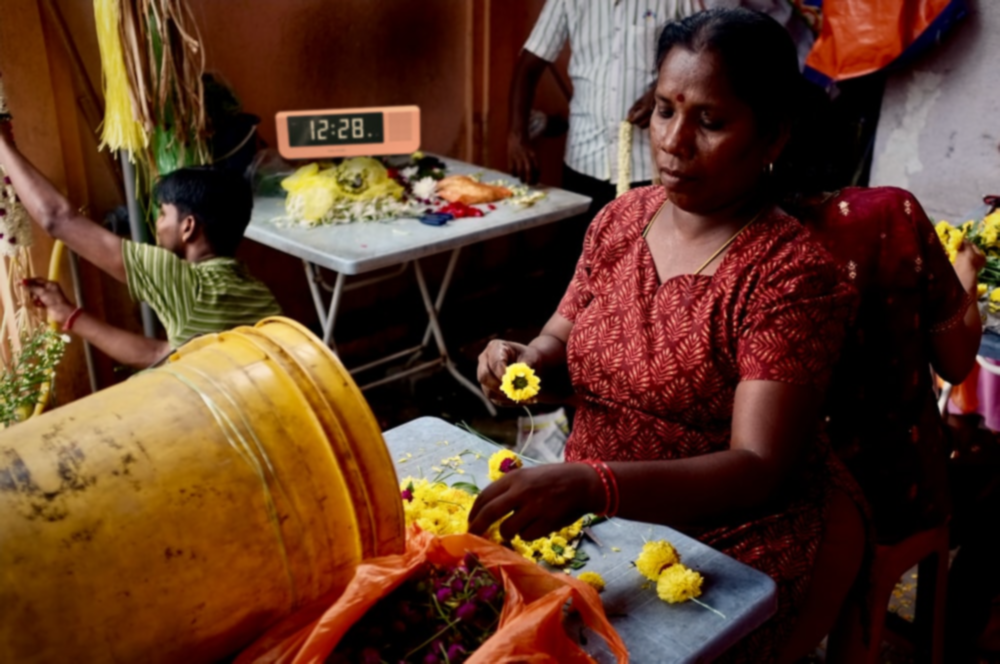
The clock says 12,28
